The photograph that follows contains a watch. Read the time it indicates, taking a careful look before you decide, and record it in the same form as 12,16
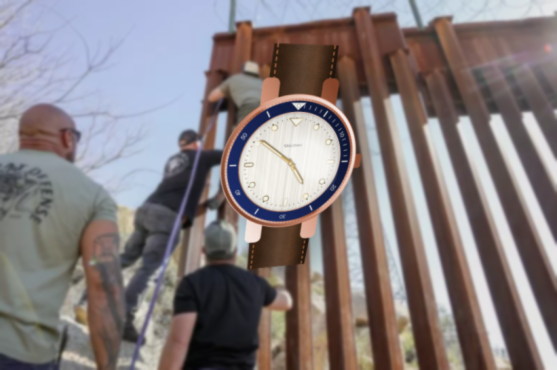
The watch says 4,51
